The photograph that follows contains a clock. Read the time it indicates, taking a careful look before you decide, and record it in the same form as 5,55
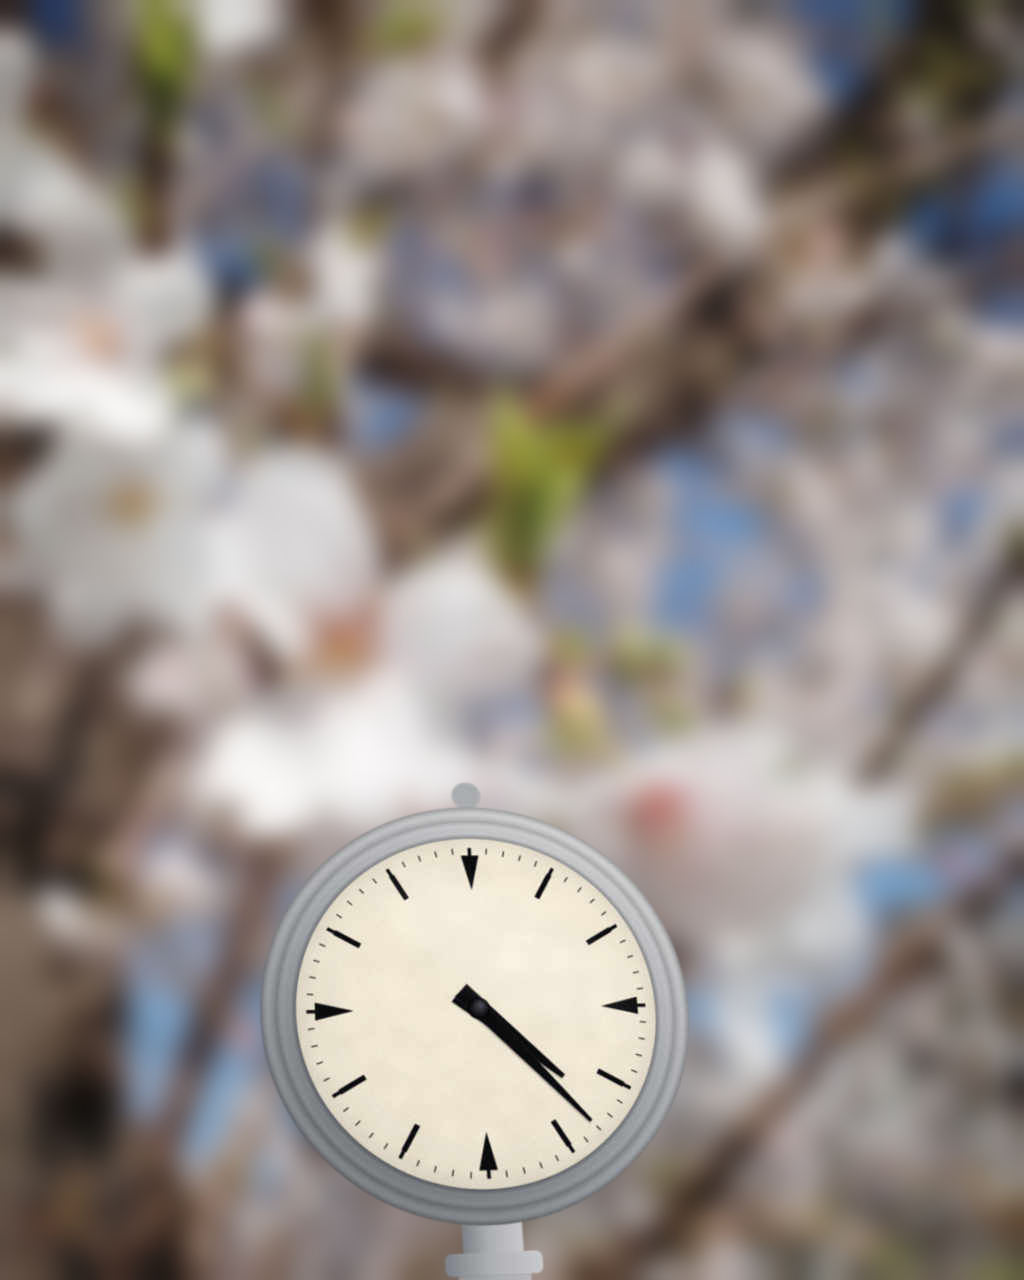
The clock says 4,23
